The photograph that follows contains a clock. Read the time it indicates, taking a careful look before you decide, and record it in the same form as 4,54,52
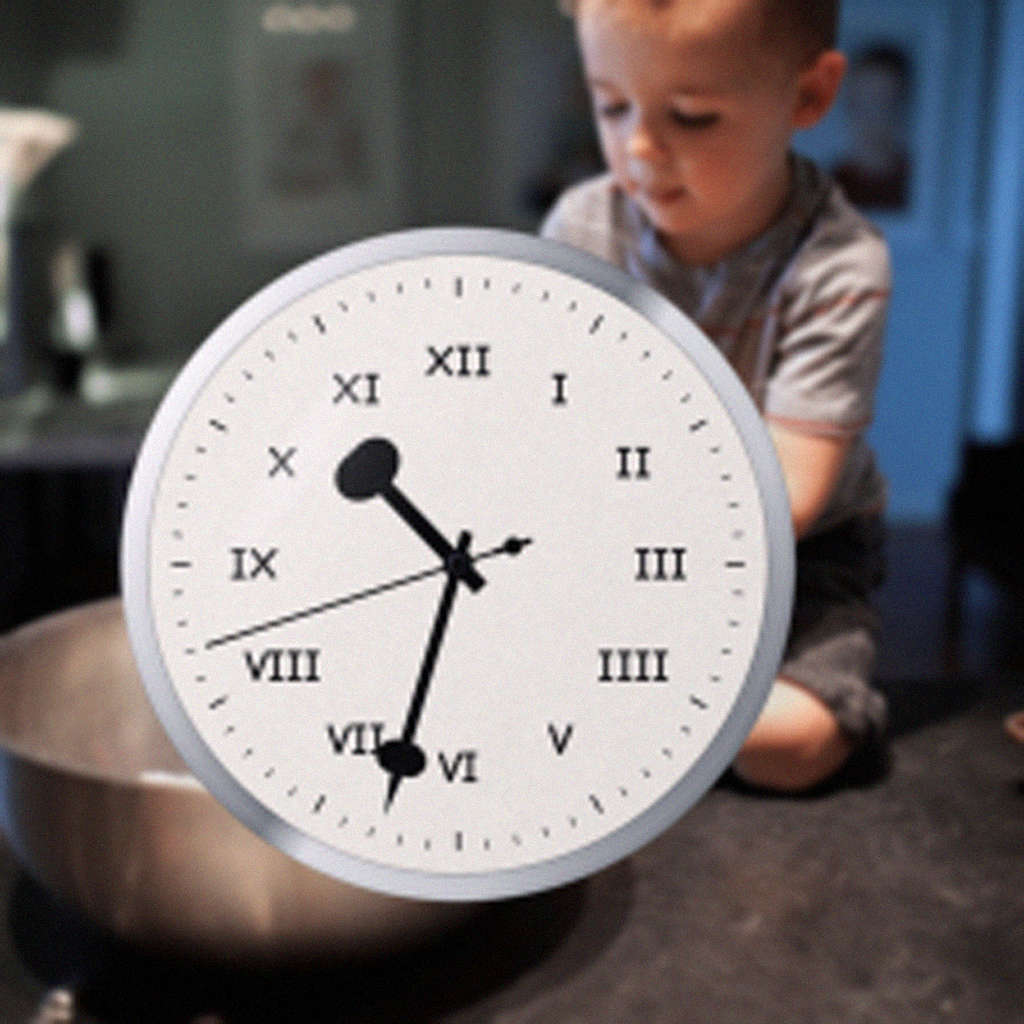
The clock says 10,32,42
